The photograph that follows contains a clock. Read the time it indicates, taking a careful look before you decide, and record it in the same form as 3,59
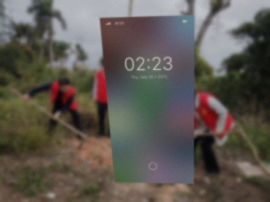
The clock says 2,23
